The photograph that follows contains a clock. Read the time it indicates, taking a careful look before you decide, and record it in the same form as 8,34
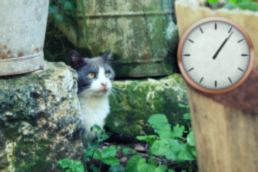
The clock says 1,06
